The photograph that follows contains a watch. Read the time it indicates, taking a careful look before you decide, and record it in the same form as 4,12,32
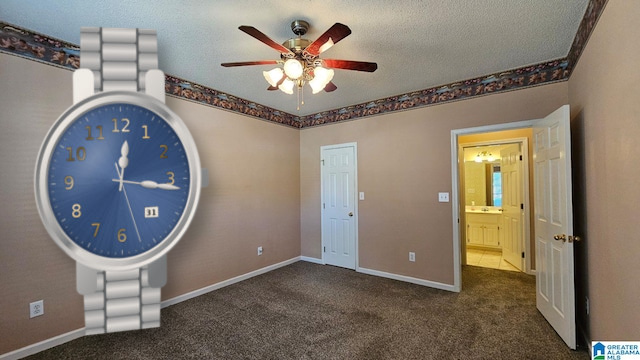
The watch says 12,16,27
